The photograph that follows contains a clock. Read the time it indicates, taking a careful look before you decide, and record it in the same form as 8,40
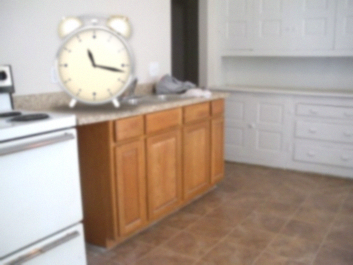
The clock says 11,17
